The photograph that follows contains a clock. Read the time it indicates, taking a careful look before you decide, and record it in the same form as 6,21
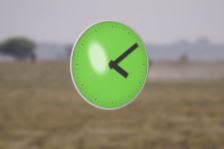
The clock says 4,09
